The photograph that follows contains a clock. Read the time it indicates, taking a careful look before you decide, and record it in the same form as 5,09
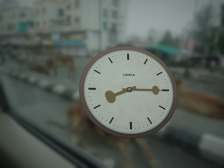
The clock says 8,15
